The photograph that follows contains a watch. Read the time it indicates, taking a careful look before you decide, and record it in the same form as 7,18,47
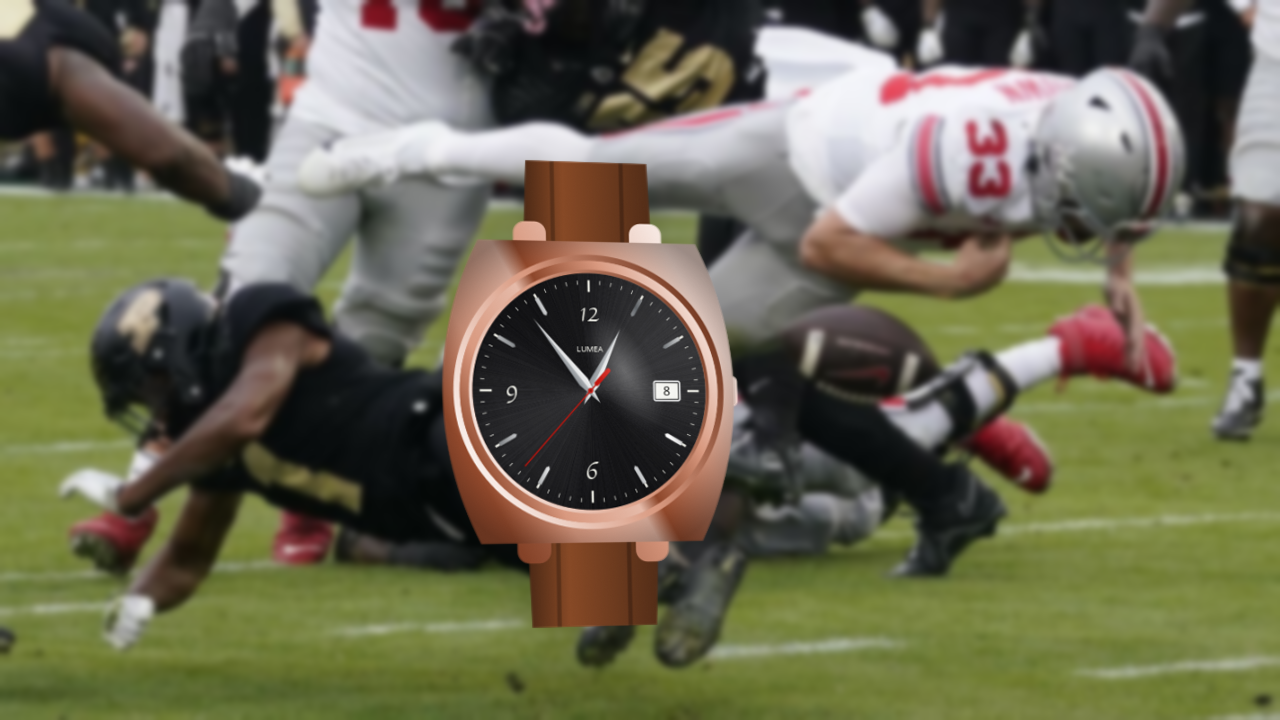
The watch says 12,53,37
